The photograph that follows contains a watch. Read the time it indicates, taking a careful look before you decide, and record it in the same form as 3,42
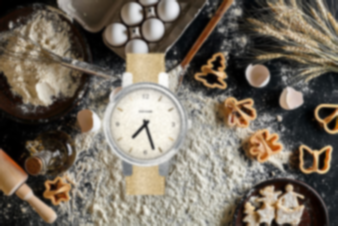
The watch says 7,27
